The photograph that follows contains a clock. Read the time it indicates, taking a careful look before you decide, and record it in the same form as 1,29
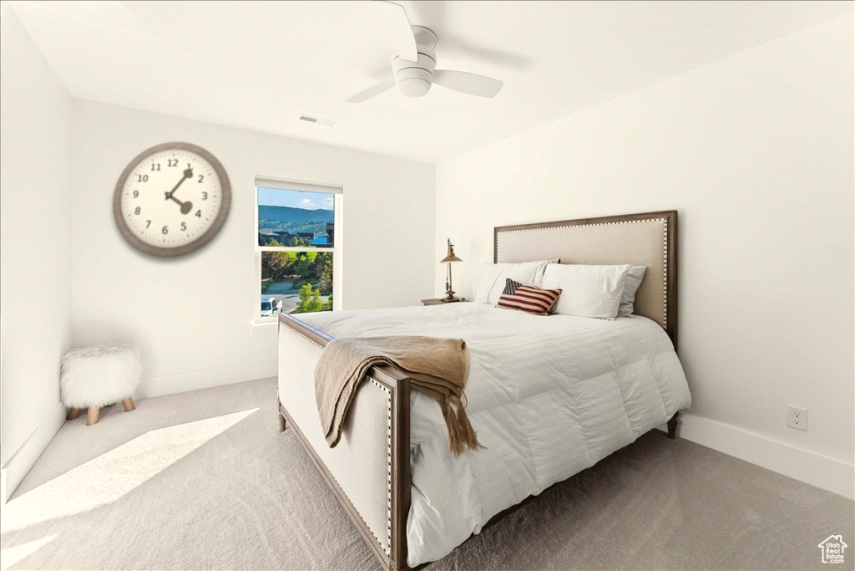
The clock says 4,06
